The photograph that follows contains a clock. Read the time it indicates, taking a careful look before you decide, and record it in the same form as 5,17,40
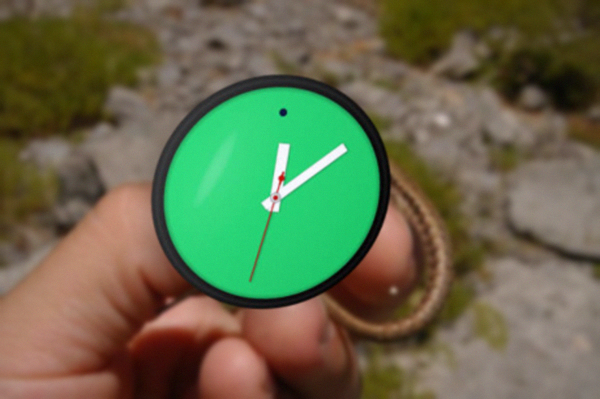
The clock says 12,08,32
